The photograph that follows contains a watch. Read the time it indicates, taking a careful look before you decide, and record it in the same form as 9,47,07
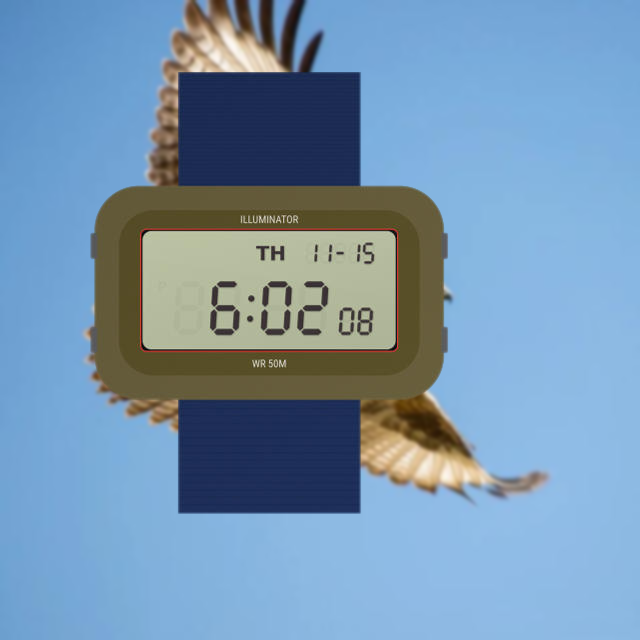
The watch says 6,02,08
